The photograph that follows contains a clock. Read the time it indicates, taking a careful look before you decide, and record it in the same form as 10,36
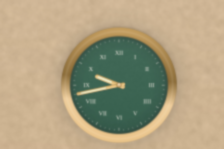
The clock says 9,43
